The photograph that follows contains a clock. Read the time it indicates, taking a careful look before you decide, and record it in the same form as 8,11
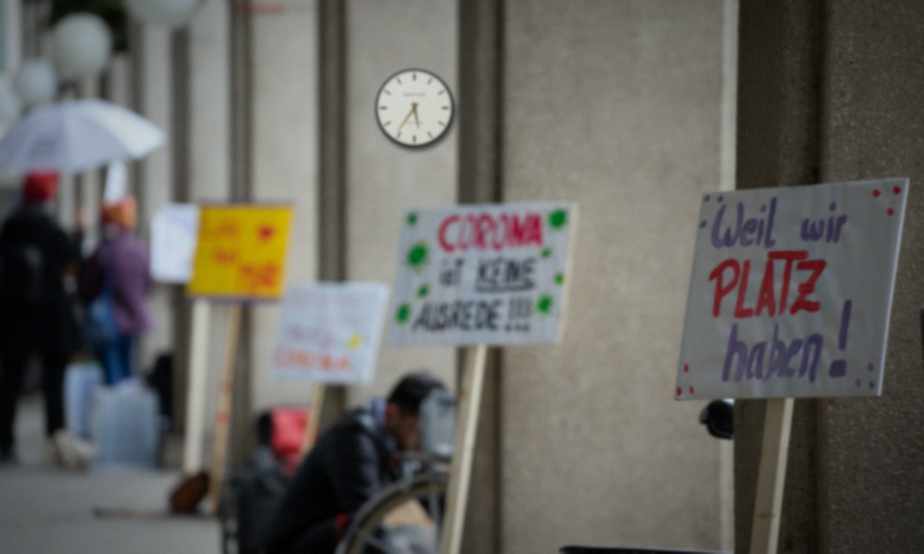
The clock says 5,36
